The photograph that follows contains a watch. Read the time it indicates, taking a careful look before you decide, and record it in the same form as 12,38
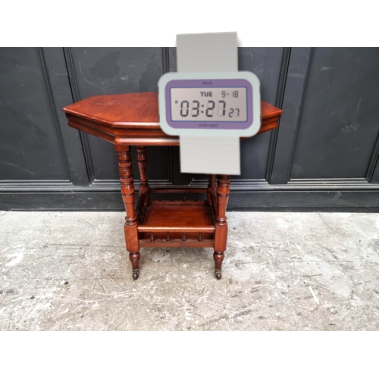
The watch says 3,27
